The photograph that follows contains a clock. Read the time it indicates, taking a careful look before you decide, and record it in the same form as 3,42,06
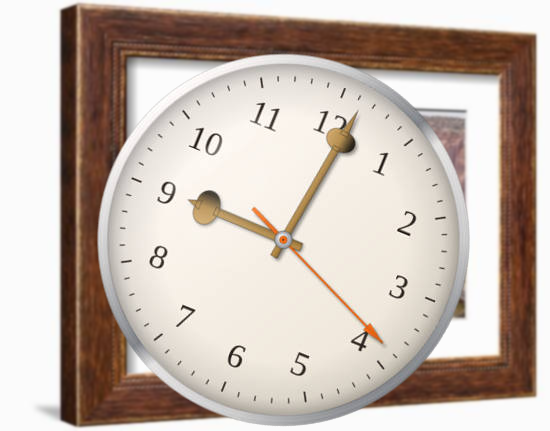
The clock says 9,01,19
